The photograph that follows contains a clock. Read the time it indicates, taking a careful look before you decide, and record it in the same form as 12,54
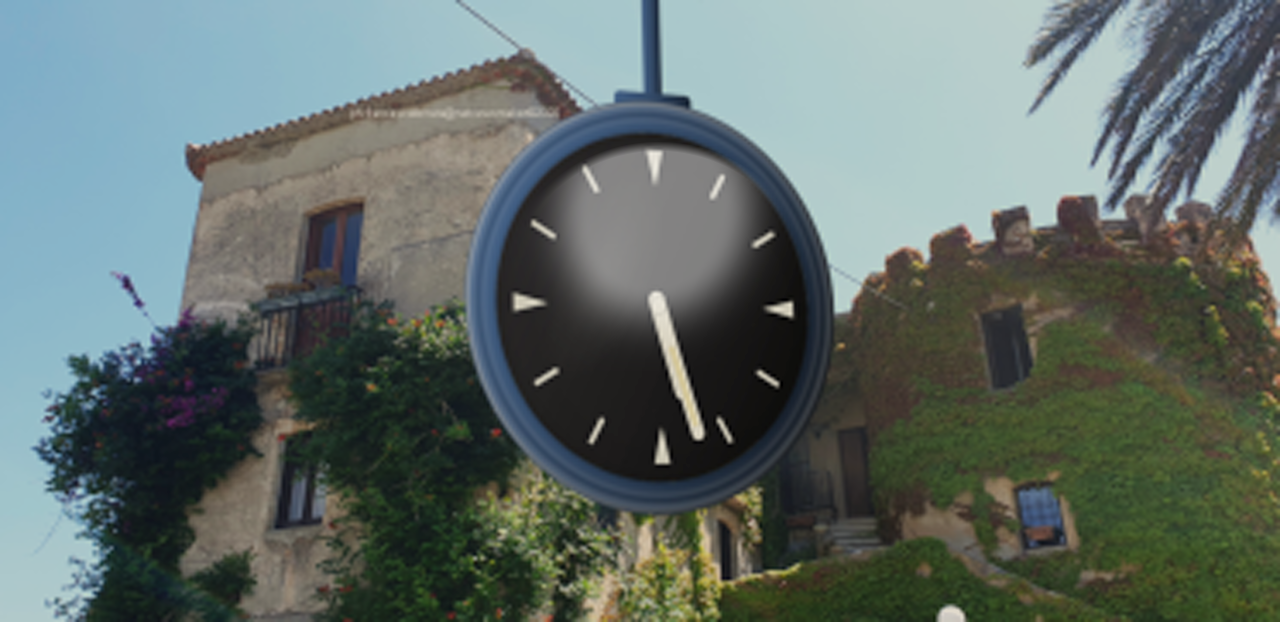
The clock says 5,27
